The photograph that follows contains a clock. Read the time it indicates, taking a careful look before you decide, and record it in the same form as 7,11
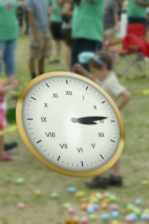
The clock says 3,14
